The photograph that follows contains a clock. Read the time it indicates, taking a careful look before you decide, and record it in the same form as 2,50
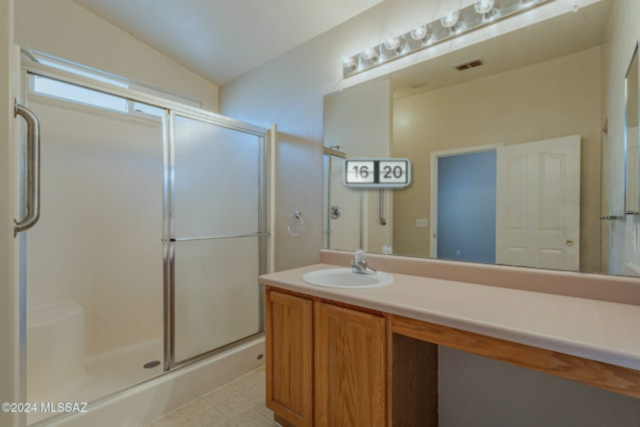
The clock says 16,20
